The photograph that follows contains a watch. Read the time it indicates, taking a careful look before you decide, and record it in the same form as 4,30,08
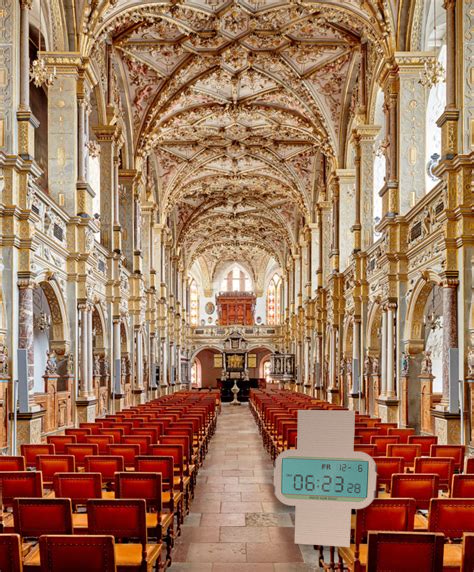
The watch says 6,23,28
